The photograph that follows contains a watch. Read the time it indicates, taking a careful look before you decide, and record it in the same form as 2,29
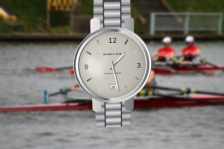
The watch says 1,28
